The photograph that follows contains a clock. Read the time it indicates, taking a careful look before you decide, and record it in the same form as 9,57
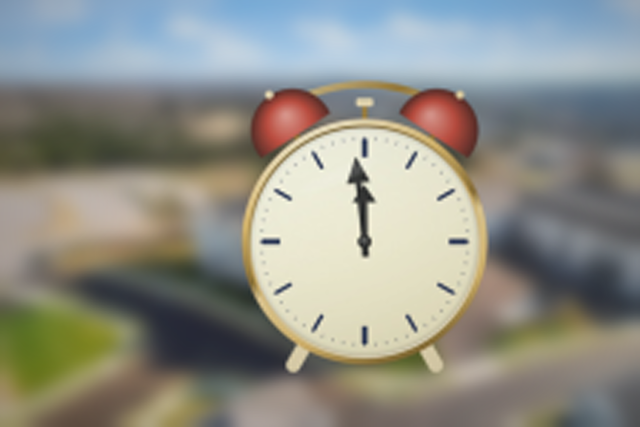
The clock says 11,59
